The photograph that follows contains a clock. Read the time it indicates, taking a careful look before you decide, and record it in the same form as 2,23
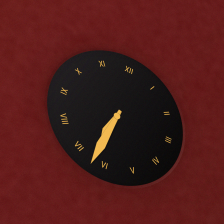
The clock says 6,32
